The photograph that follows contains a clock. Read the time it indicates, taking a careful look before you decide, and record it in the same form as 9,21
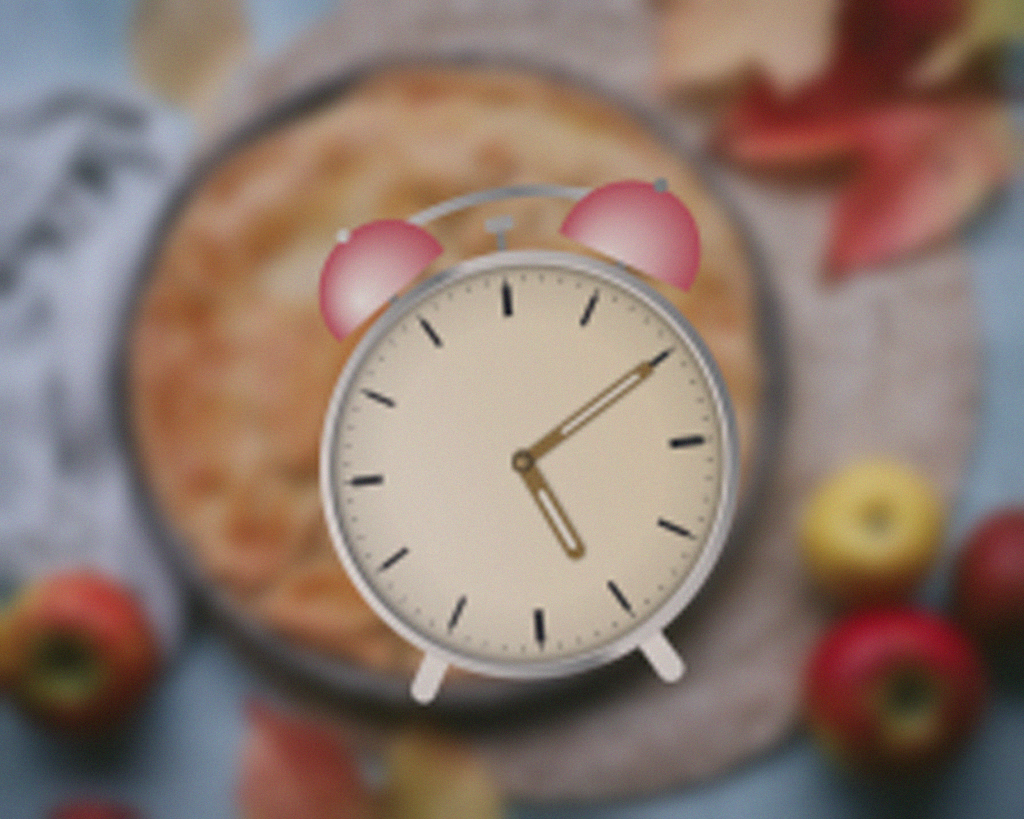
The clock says 5,10
